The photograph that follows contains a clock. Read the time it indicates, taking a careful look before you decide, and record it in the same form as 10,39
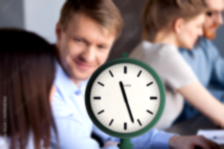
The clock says 11,27
